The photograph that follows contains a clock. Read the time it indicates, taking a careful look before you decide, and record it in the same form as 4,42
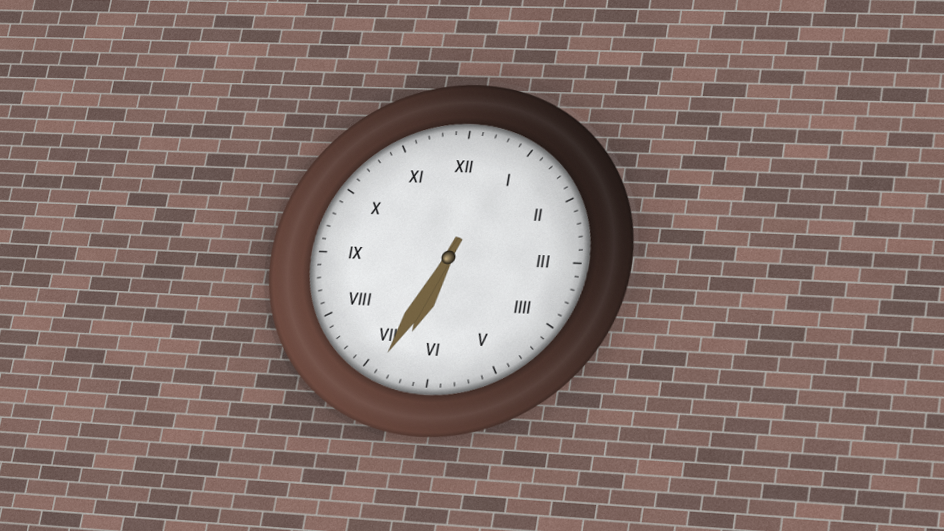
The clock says 6,34
